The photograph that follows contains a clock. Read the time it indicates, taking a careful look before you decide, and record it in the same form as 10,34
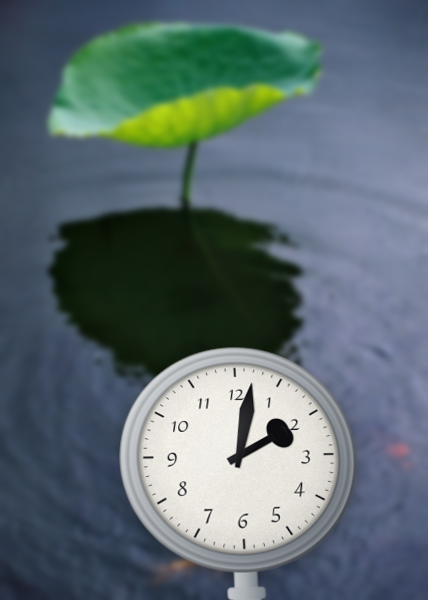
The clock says 2,02
